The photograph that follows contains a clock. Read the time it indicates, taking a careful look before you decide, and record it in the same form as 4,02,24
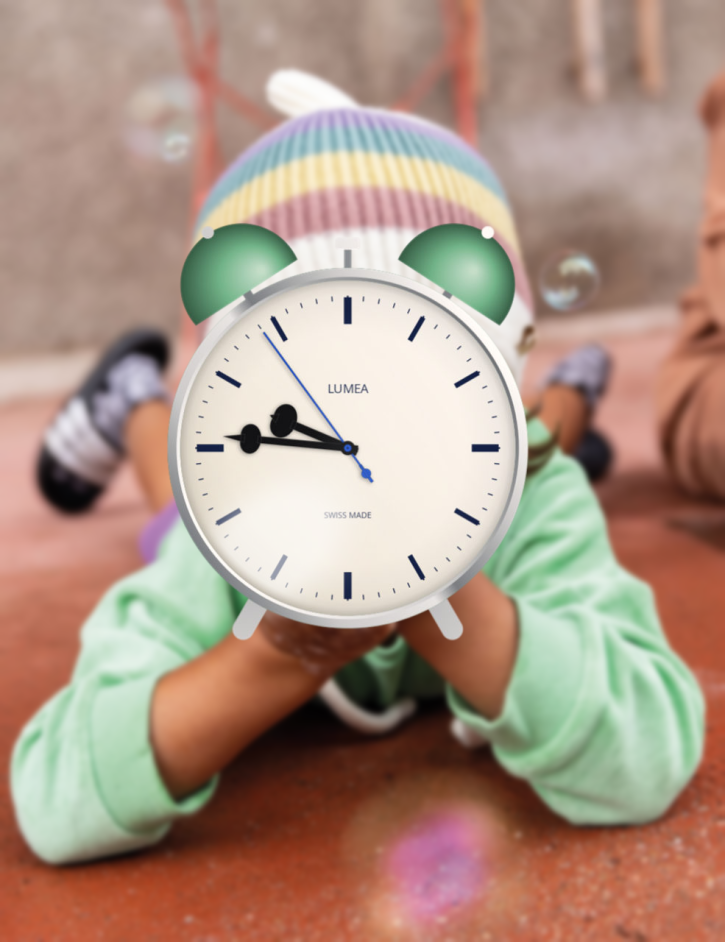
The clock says 9,45,54
